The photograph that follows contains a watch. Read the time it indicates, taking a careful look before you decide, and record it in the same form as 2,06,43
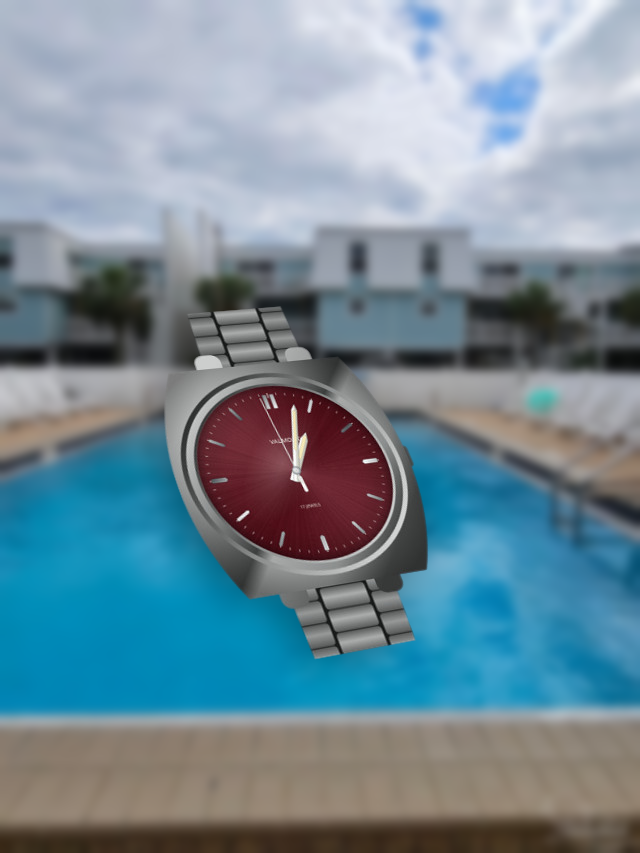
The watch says 1,02,59
